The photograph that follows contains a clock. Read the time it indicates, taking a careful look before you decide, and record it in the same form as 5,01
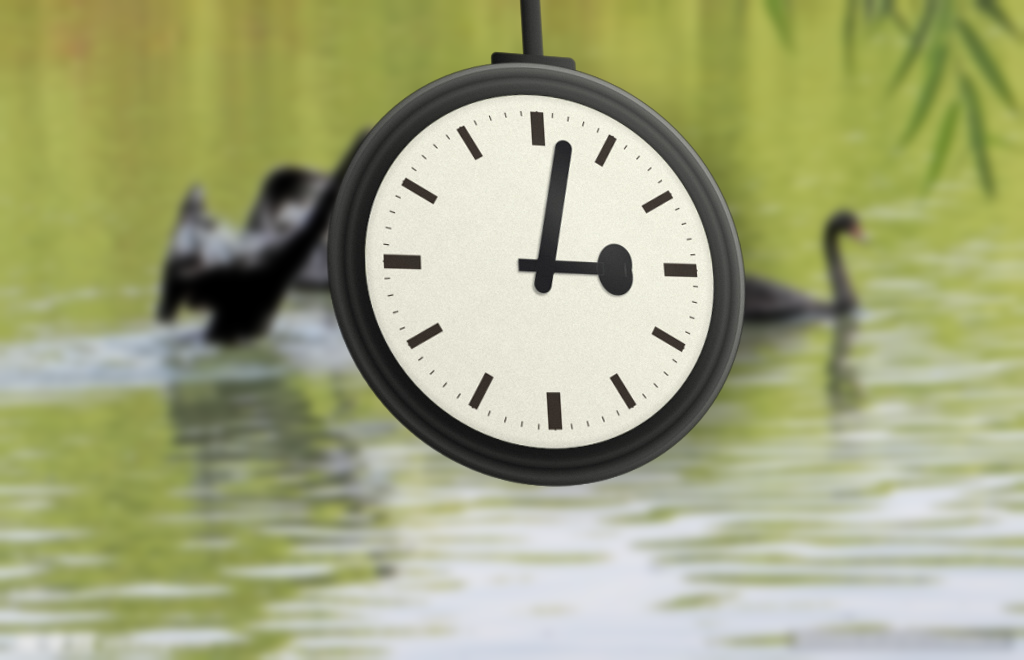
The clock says 3,02
